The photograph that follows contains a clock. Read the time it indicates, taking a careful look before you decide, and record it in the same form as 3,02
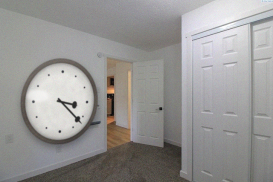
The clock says 3,22
